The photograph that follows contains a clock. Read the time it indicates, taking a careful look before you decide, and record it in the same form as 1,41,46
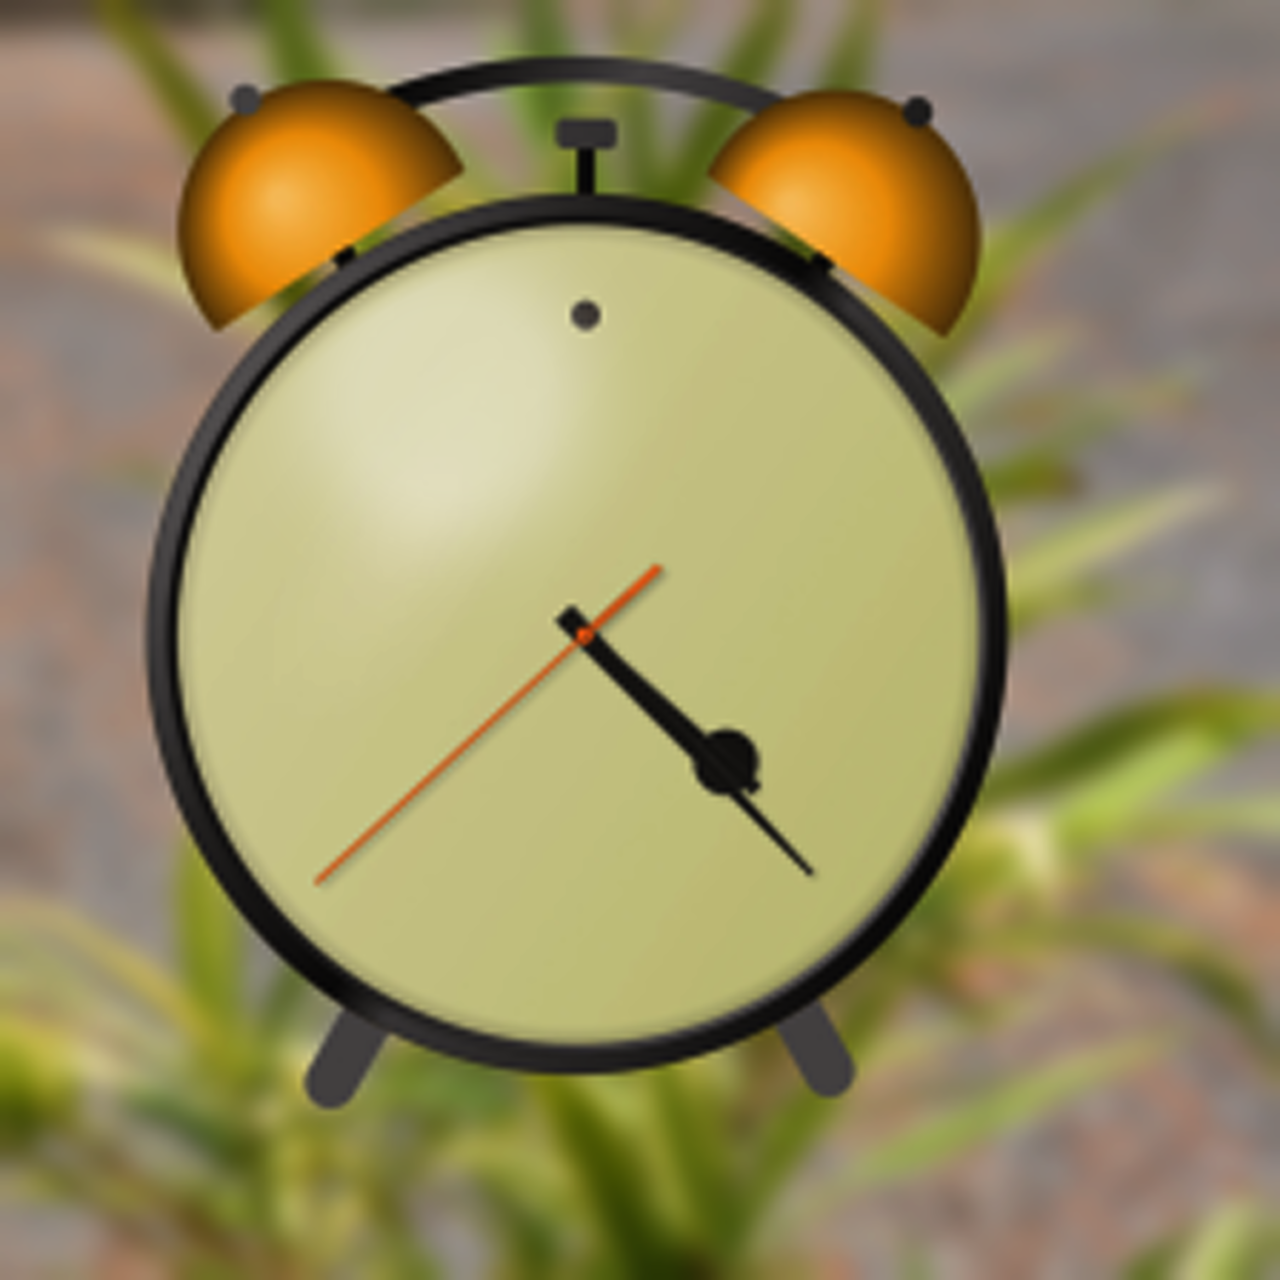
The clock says 4,22,38
